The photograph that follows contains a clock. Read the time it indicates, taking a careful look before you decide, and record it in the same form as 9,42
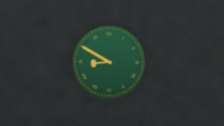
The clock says 8,50
